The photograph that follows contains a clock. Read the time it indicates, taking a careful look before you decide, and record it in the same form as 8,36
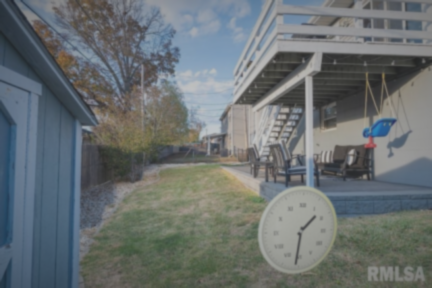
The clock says 1,31
